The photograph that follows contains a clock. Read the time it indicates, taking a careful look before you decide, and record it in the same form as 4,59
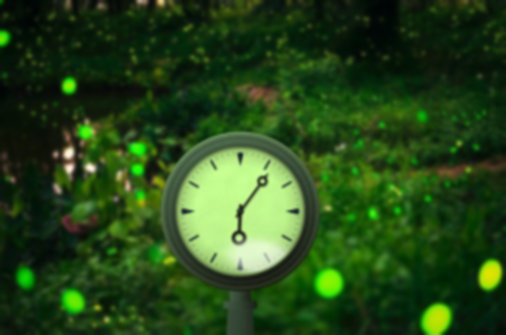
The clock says 6,06
